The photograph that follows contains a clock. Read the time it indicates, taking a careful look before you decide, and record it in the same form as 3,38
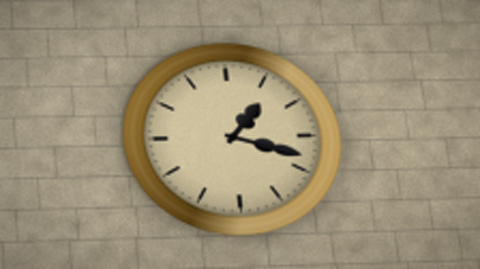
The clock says 1,18
